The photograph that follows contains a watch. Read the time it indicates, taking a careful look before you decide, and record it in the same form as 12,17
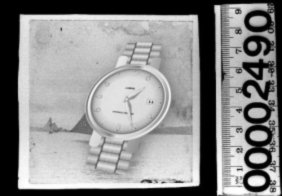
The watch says 1,26
